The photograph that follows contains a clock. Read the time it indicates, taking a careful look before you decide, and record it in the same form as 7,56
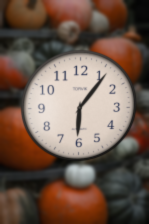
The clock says 6,06
